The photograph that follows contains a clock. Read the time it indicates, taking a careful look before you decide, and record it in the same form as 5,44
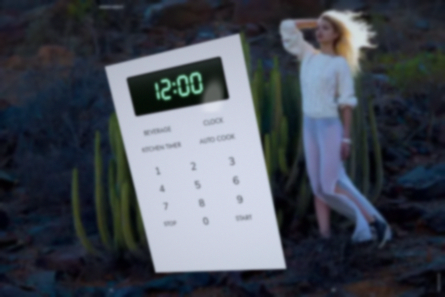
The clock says 12,00
